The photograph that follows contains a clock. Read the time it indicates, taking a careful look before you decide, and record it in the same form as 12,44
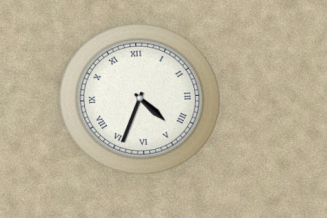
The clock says 4,34
